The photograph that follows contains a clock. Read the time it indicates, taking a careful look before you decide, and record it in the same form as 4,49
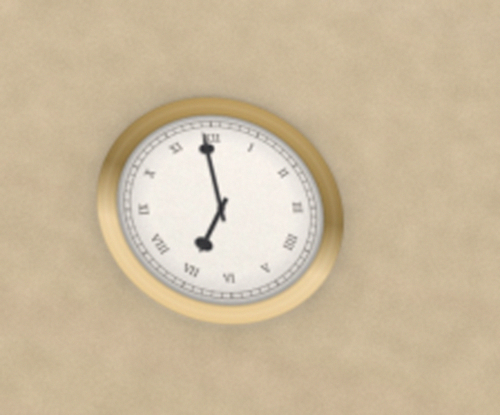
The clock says 6,59
